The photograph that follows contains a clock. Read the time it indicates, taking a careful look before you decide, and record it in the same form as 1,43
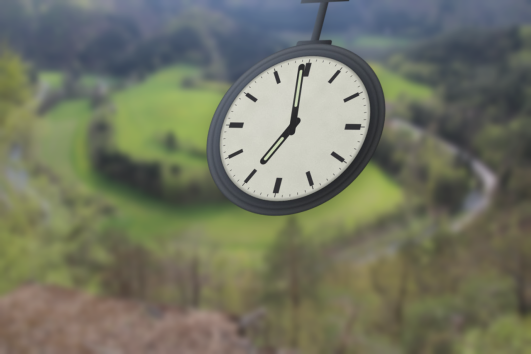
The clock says 6,59
